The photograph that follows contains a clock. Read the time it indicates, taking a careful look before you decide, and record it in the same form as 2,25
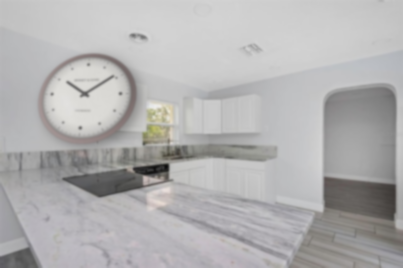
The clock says 10,09
